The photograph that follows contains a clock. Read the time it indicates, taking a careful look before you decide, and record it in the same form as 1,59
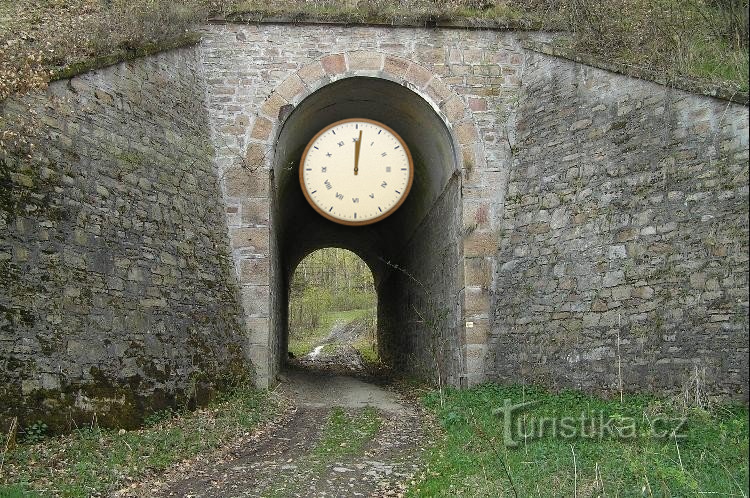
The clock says 12,01
